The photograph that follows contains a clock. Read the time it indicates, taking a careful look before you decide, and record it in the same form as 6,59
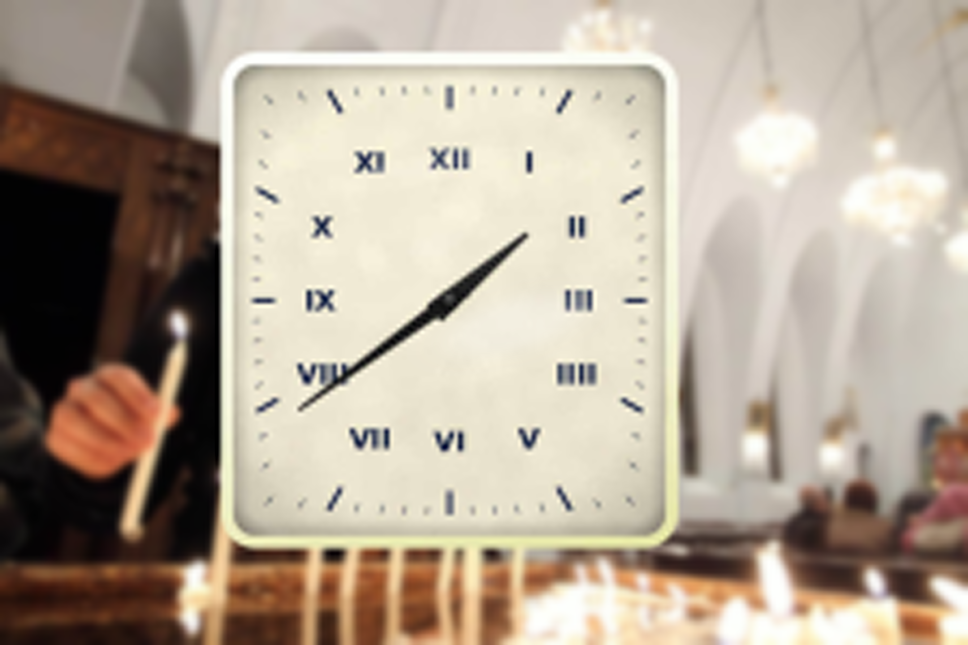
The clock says 1,39
